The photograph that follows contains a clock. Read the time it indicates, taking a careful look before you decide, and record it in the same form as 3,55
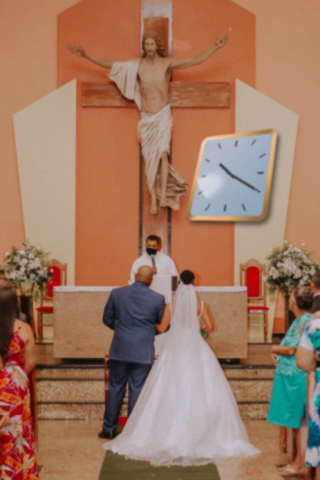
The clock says 10,20
